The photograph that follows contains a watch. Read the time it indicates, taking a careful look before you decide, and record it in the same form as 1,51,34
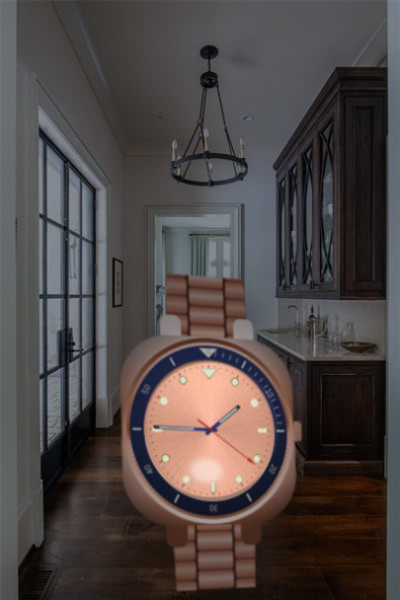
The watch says 1,45,21
